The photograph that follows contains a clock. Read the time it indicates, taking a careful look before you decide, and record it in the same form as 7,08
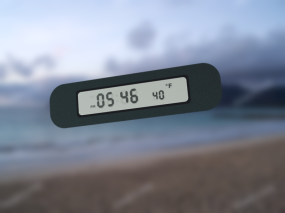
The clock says 5,46
